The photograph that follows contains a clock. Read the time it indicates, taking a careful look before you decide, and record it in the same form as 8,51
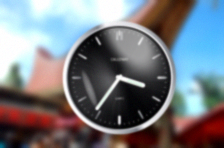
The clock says 3,36
